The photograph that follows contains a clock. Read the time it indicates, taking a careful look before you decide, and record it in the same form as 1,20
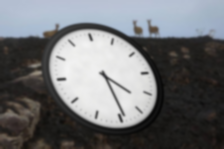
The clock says 4,29
